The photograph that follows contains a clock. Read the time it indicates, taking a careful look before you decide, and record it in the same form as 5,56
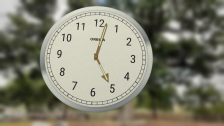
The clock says 5,02
